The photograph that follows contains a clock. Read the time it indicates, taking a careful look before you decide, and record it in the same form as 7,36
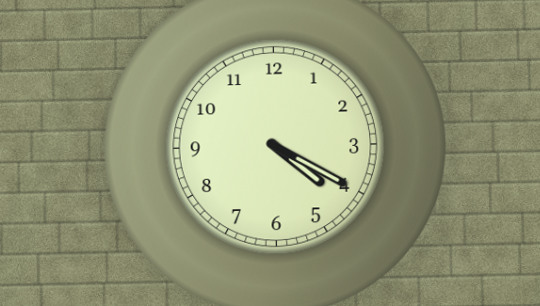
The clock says 4,20
